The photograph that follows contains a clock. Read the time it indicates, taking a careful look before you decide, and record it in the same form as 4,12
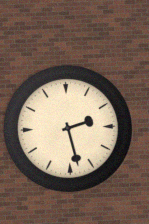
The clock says 2,28
